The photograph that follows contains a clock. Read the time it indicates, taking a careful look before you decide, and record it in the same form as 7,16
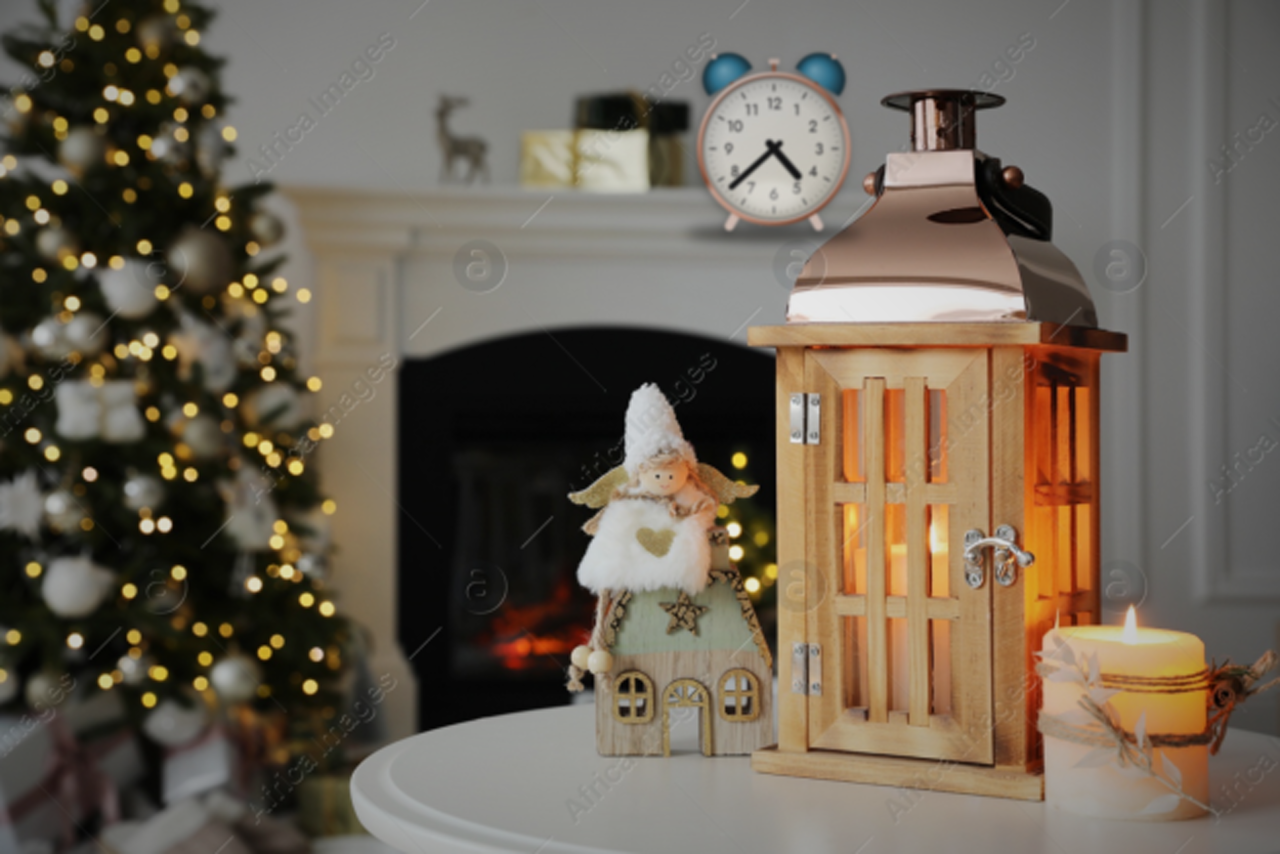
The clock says 4,38
